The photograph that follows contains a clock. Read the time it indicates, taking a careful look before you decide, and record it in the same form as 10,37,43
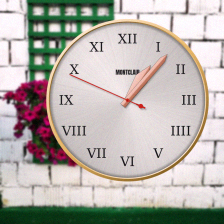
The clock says 1,06,49
